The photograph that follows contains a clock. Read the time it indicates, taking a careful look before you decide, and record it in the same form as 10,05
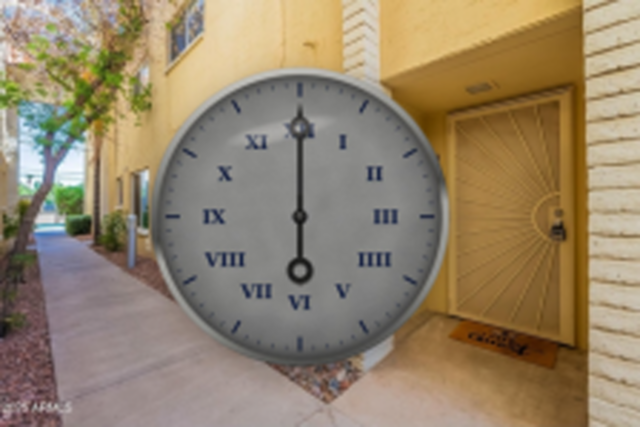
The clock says 6,00
